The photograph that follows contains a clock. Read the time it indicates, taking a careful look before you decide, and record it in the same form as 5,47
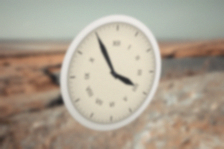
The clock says 3,55
